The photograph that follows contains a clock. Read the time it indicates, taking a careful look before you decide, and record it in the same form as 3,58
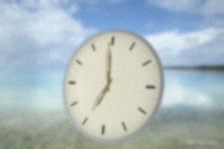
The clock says 6,59
